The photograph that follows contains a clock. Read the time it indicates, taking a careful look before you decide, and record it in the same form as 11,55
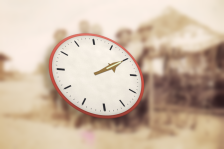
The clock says 2,10
